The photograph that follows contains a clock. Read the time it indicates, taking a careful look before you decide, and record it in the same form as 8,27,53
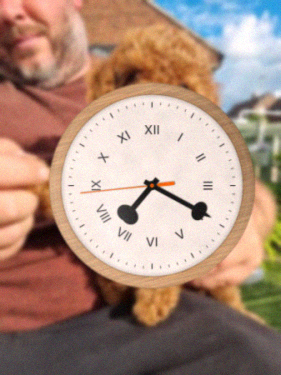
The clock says 7,19,44
